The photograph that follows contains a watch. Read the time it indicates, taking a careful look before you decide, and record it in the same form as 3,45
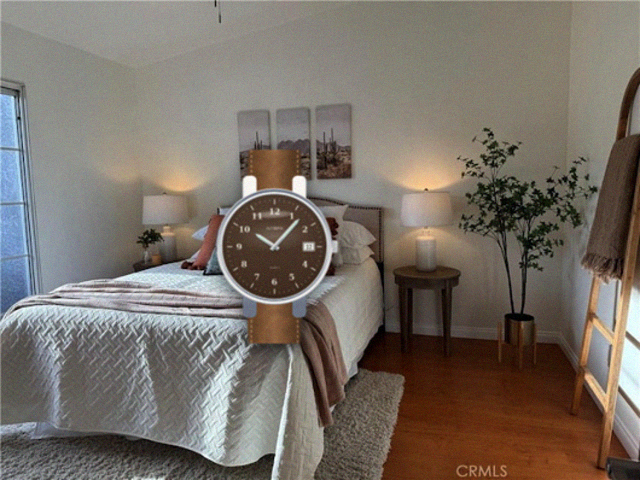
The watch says 10,07
